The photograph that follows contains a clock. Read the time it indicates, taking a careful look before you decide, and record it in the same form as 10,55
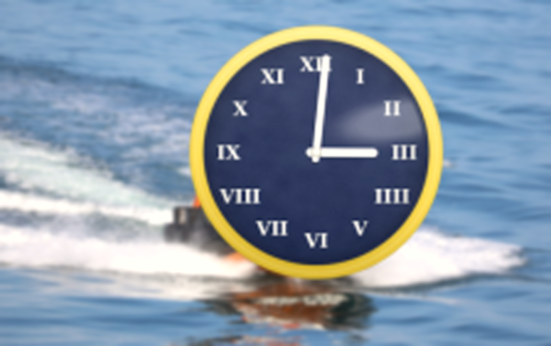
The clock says 3,01
